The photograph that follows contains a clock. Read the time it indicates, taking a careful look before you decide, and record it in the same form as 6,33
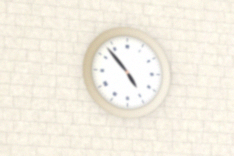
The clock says 4,53
